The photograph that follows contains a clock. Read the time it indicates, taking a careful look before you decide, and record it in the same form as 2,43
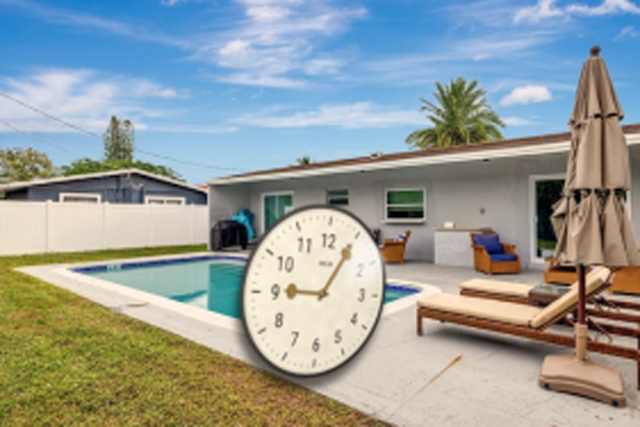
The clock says 9,05
